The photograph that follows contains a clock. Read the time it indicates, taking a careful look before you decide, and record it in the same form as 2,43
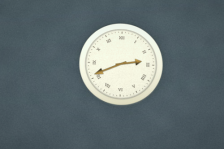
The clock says 2,41
